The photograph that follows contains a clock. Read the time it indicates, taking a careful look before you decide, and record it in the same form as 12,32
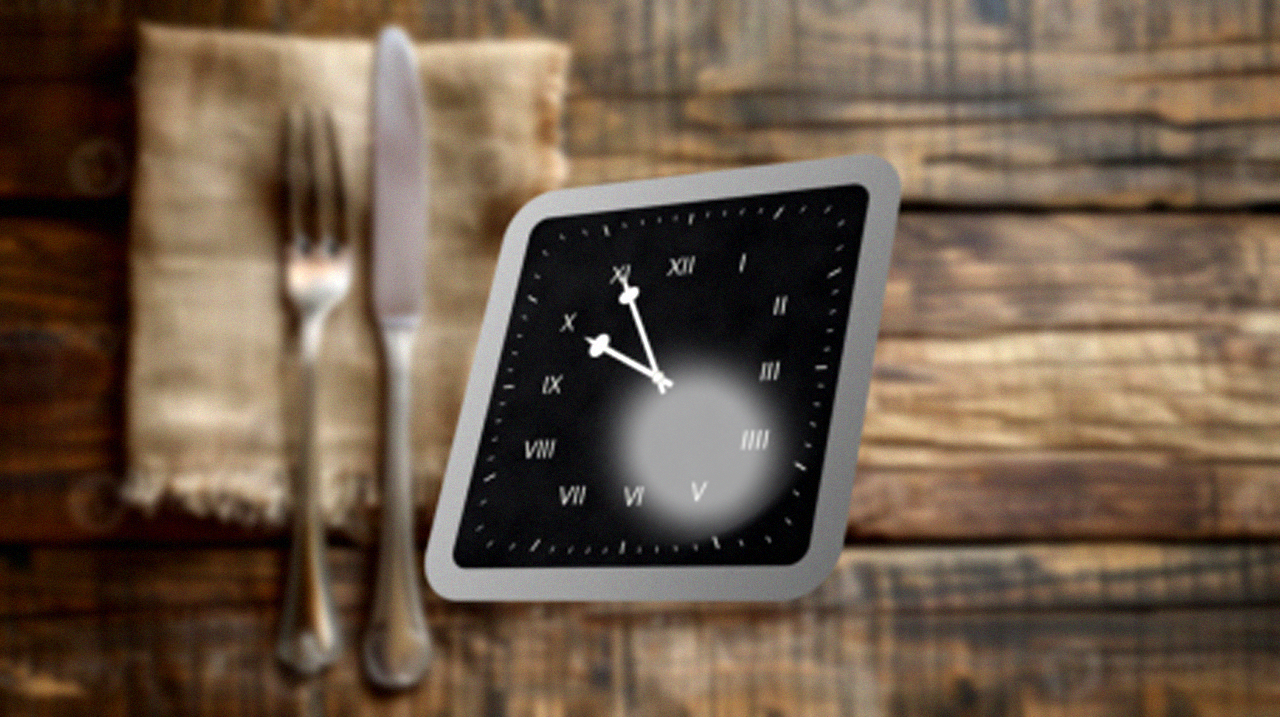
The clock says 9,55
